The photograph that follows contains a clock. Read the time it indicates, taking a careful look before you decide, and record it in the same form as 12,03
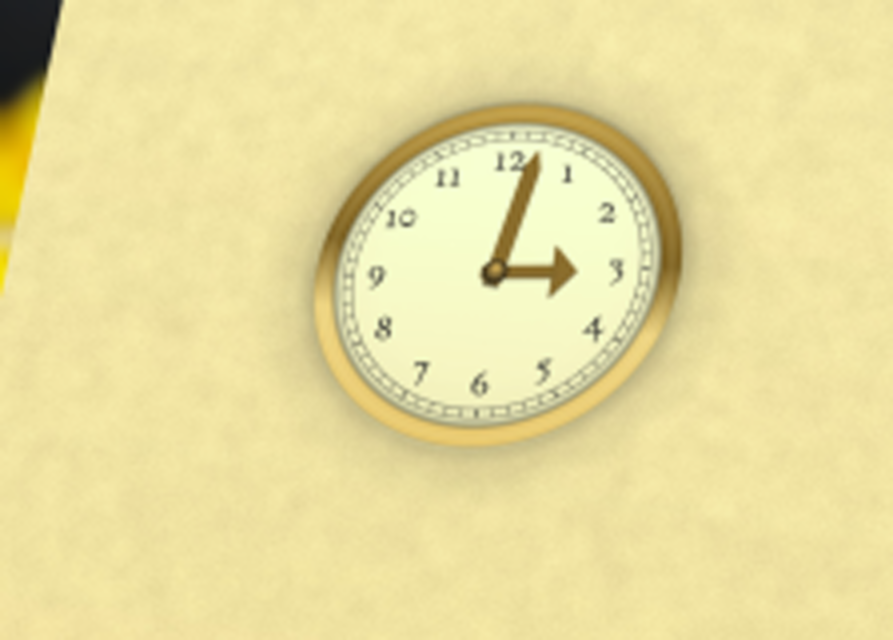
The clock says 3,02
